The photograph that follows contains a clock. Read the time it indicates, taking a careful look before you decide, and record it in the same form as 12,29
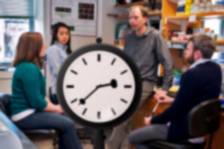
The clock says 2,38
